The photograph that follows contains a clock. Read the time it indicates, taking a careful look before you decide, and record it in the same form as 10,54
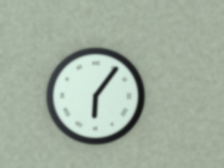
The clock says 6,06
